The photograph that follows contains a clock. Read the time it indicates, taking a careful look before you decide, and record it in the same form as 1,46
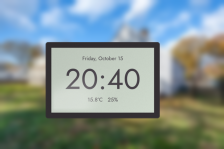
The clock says 20,40
